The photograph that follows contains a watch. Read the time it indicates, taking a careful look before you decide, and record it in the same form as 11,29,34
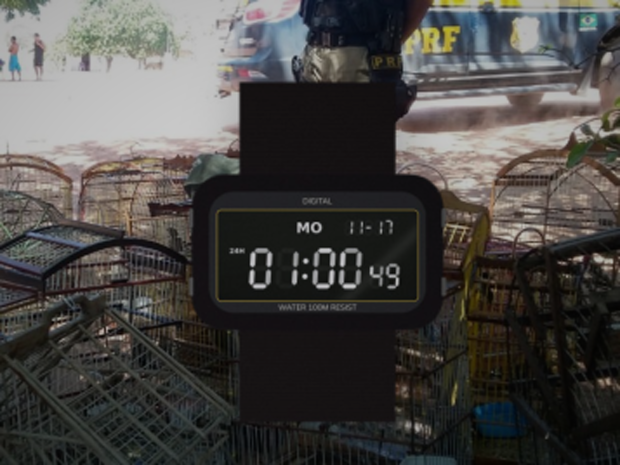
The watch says 1,00,49
